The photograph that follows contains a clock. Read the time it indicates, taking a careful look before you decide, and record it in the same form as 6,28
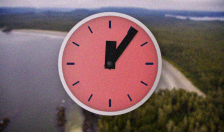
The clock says 12,06
